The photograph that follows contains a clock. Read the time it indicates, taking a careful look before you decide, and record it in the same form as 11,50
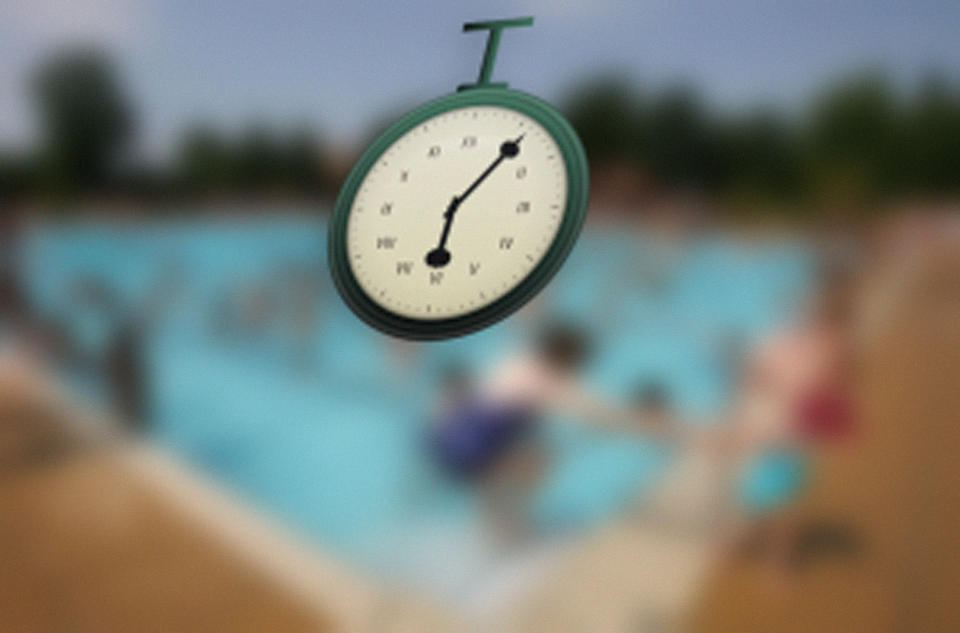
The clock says 6,06
